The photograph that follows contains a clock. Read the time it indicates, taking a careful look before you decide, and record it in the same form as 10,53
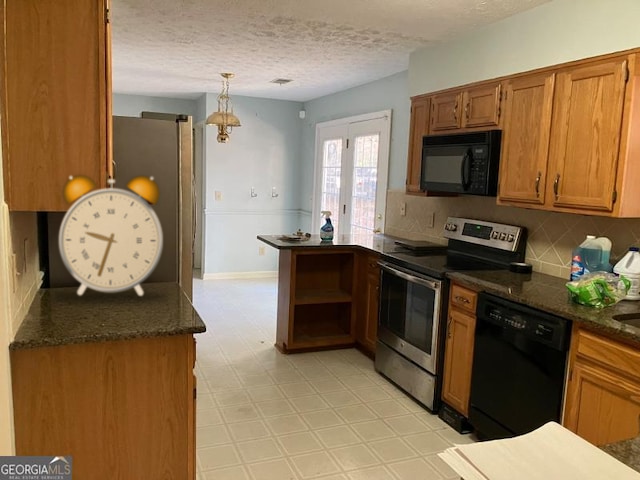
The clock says 9,33
